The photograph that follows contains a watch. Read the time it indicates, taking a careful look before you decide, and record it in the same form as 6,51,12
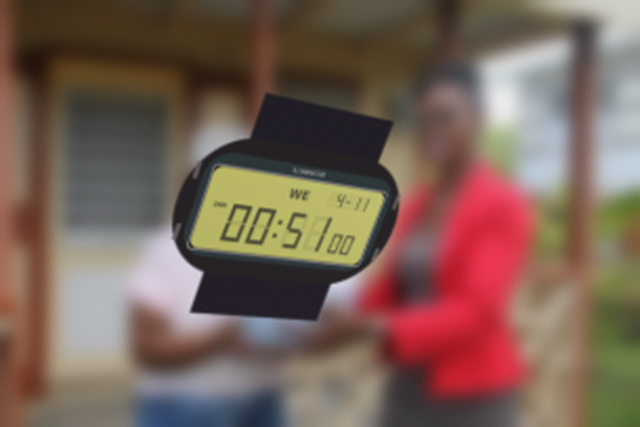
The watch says 0,51,00
